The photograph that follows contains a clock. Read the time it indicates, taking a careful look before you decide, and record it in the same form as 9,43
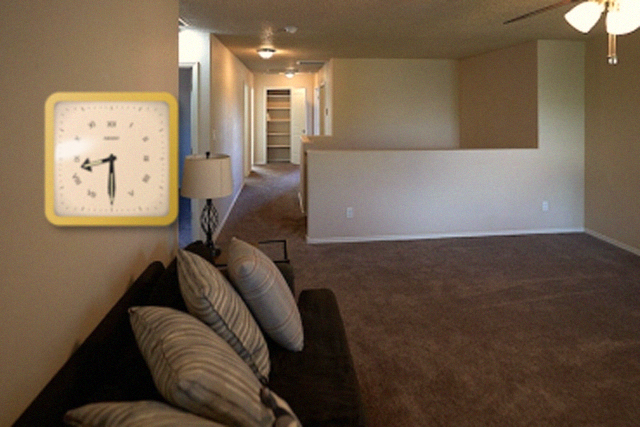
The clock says 8,30
